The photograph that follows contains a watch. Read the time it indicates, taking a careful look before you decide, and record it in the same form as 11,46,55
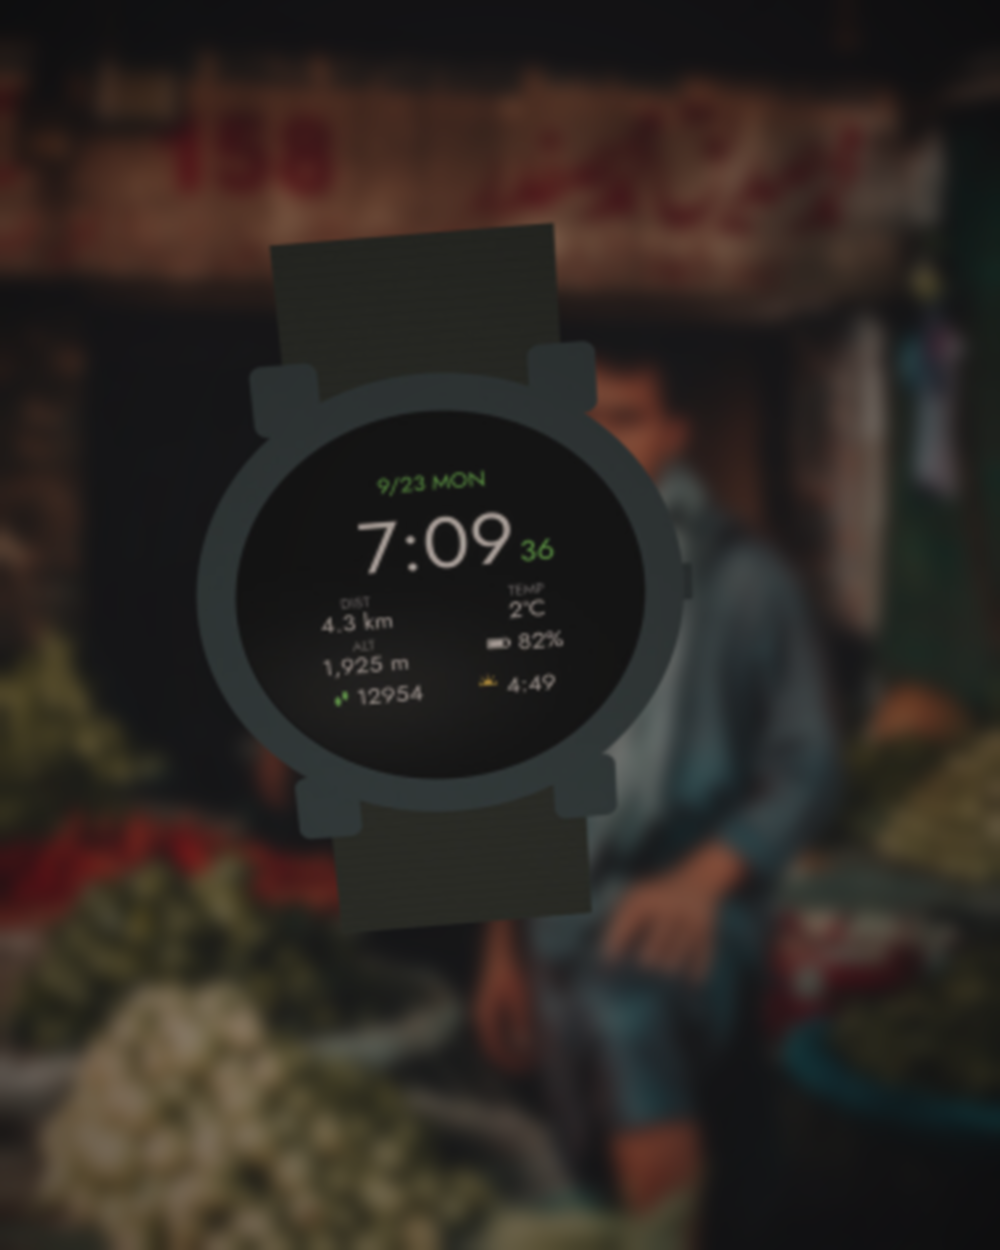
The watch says 7,09,36
